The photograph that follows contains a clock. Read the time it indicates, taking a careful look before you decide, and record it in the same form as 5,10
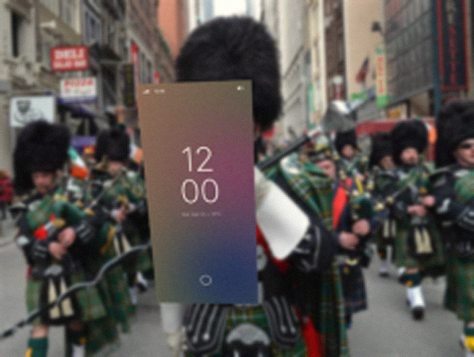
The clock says 12,00
